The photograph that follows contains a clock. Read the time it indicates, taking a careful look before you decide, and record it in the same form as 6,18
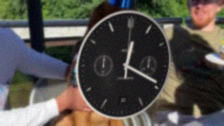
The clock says 12,19
